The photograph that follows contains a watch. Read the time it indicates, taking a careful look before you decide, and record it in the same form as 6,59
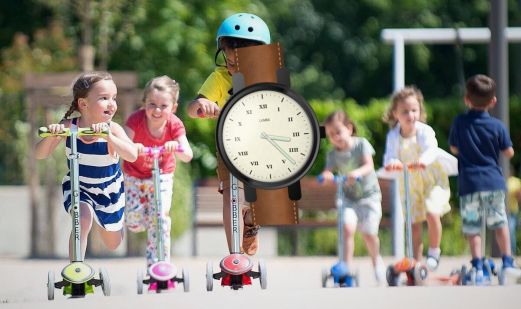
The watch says 3,23
